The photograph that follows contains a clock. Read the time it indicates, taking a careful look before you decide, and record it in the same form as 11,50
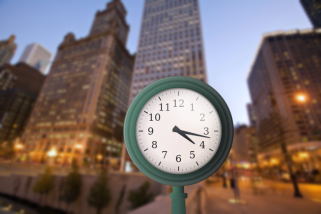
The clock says 4,17
